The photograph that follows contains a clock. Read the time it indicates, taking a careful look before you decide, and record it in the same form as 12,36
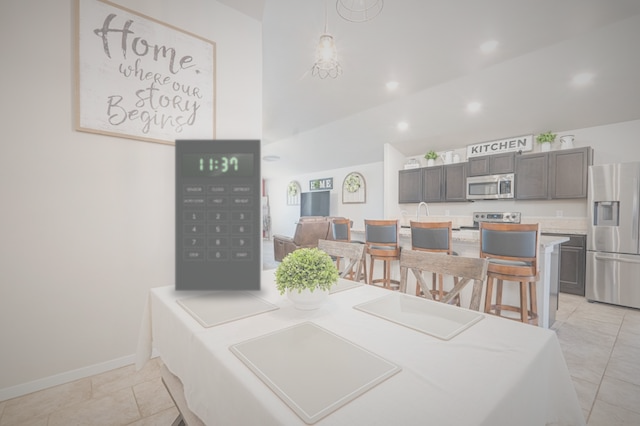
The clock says 11,37
